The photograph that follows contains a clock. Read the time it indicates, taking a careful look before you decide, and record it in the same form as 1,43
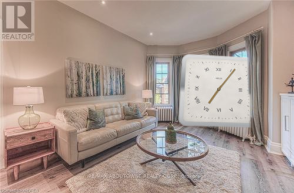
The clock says 7,06
